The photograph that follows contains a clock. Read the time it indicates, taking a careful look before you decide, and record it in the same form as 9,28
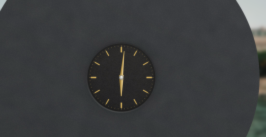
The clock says 6,01
